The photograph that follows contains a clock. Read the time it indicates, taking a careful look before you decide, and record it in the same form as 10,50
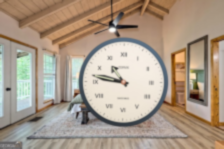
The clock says 10,47
